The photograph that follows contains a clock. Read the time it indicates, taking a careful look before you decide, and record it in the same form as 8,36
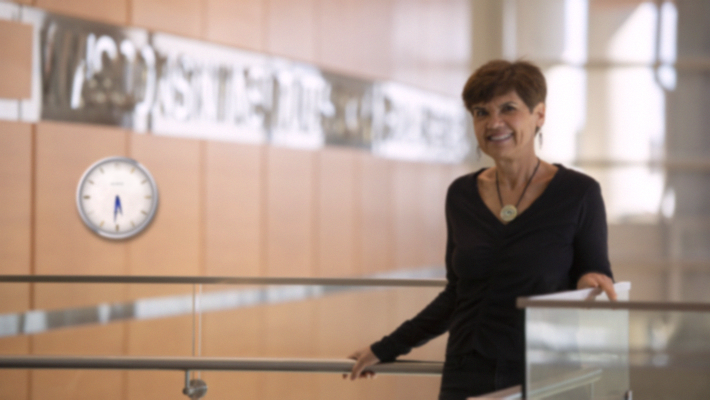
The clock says 5,31
